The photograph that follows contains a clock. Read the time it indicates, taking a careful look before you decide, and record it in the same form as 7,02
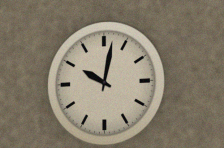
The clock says 10,02
